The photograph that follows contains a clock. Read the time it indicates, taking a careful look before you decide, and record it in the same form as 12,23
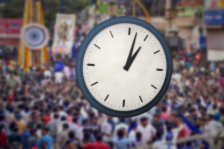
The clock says 1,02
